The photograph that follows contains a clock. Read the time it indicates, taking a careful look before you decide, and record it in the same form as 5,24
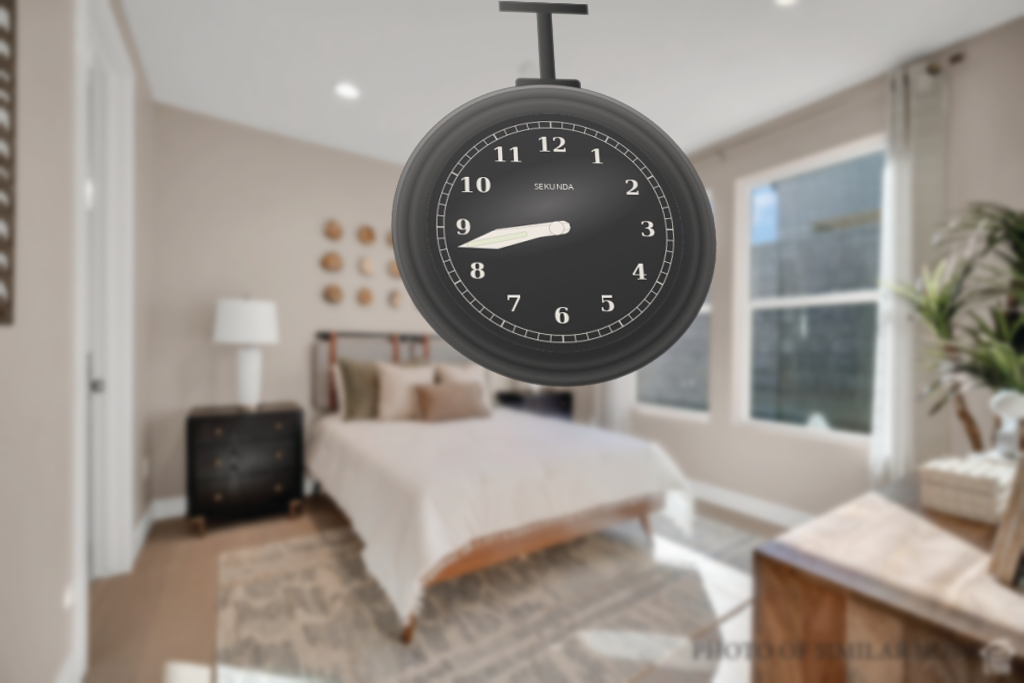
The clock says 8,43
